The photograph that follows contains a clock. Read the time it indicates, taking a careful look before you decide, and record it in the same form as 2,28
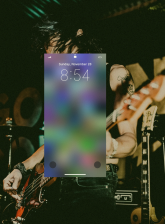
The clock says 8,54
